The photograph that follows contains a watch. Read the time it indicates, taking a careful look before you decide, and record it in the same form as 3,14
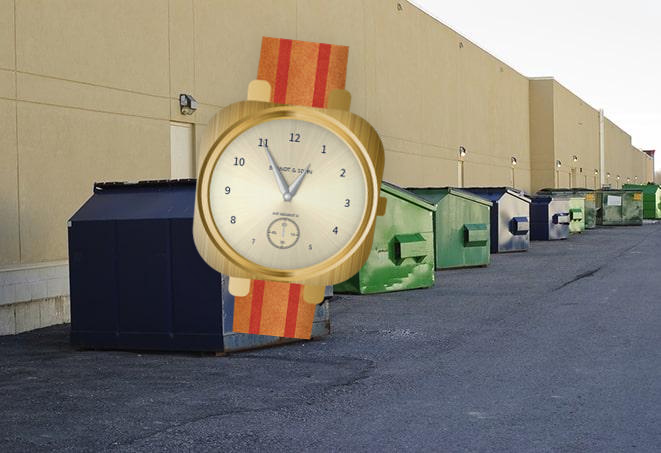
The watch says 12,55
